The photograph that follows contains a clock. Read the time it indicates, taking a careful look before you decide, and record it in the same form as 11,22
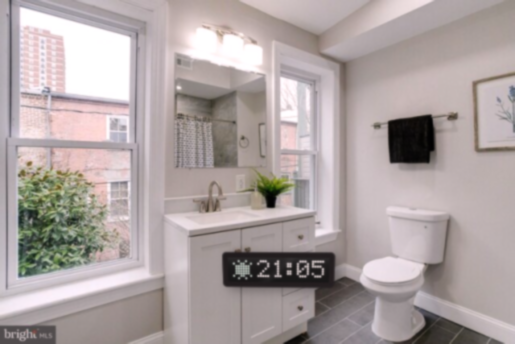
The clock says 21,05
